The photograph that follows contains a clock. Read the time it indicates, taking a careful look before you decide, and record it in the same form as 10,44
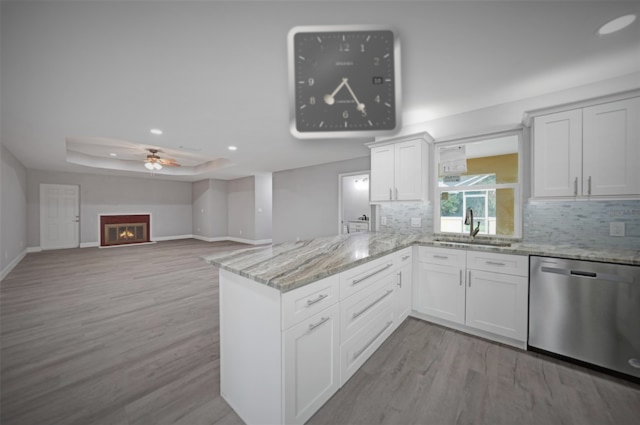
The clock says 7,25
